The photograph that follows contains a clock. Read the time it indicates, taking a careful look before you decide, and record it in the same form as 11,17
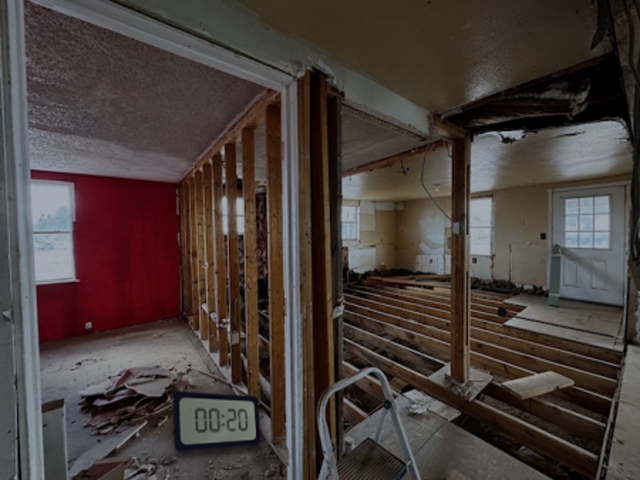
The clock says 0,20
